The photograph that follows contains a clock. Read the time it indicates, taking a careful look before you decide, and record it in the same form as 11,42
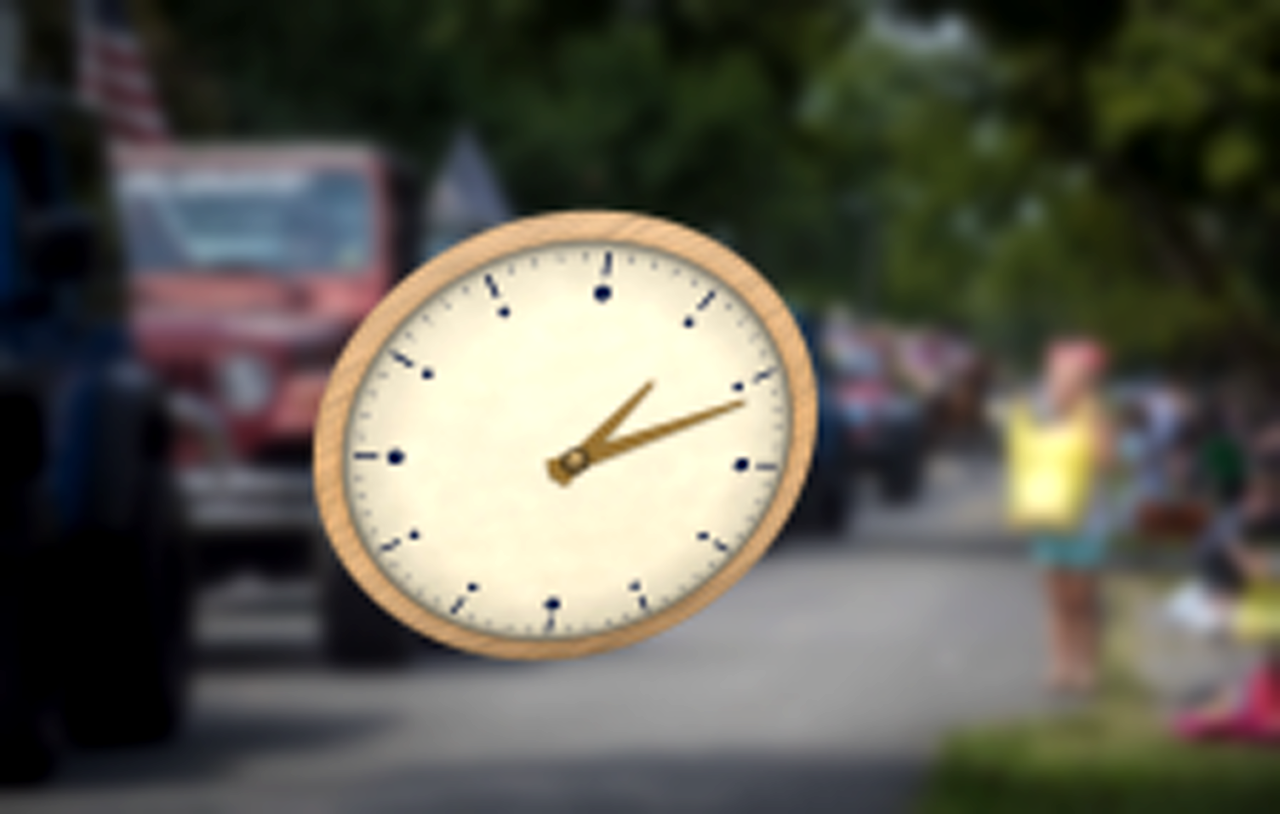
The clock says 1,11
